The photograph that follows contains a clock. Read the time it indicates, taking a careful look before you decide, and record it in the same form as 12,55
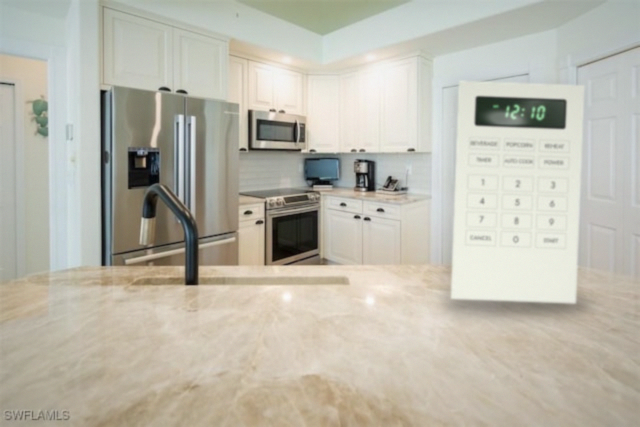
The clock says 12,10
